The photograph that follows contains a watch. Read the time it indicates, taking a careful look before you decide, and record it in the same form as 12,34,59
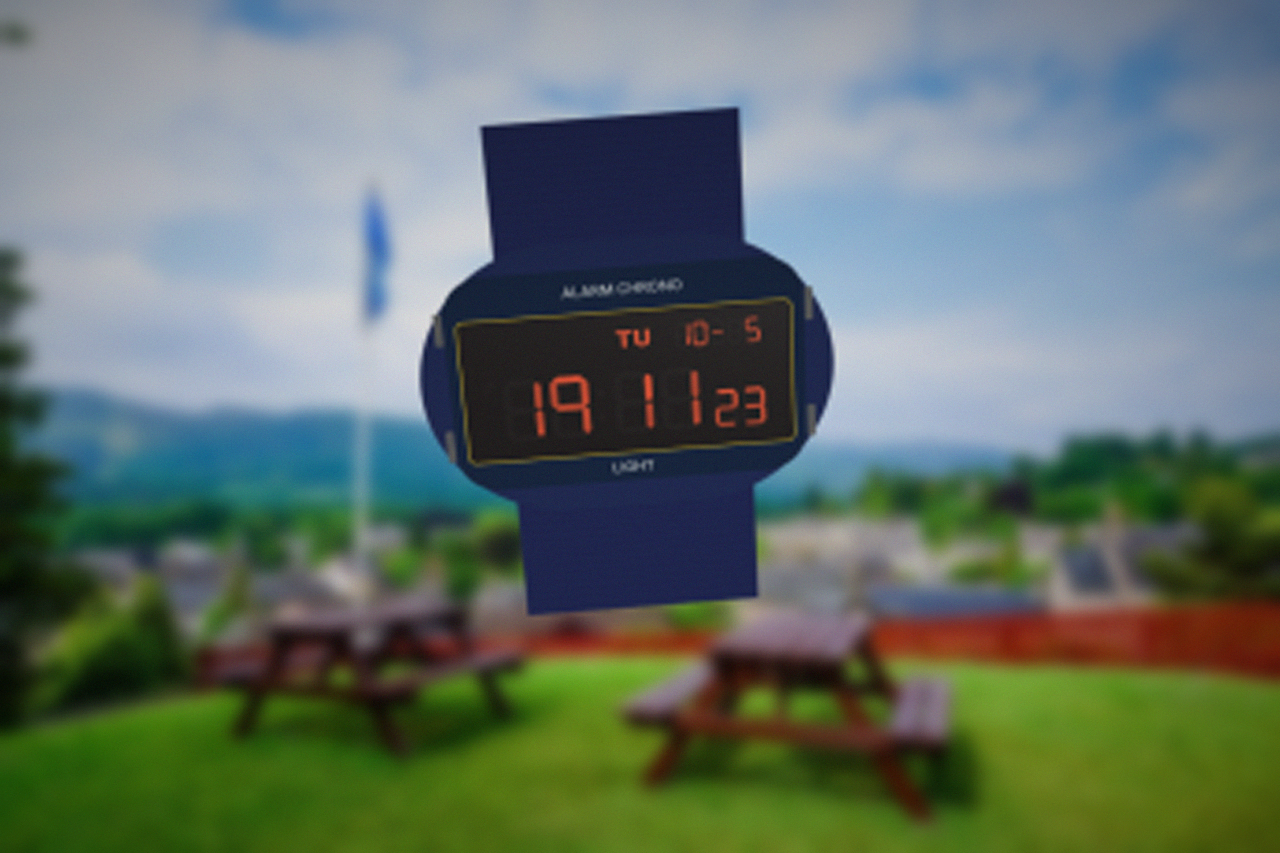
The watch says 19,11,23
